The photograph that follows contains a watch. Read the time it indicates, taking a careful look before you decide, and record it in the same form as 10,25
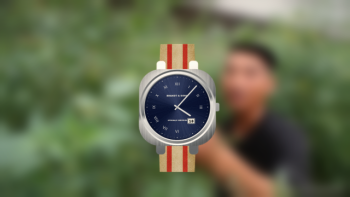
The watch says 4,07
